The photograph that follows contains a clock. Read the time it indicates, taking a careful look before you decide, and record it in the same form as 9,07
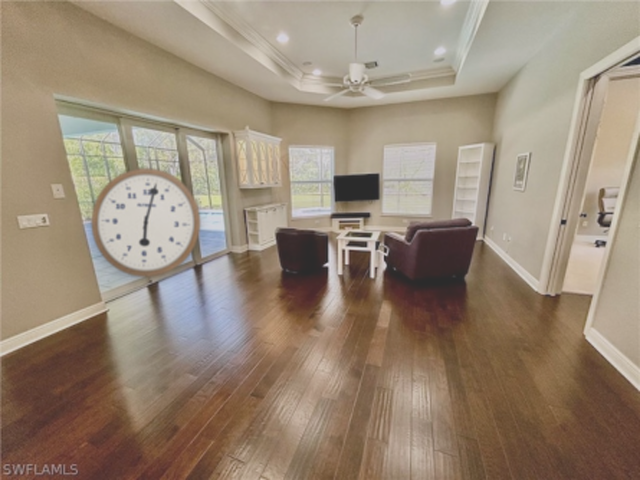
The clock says 6,02
